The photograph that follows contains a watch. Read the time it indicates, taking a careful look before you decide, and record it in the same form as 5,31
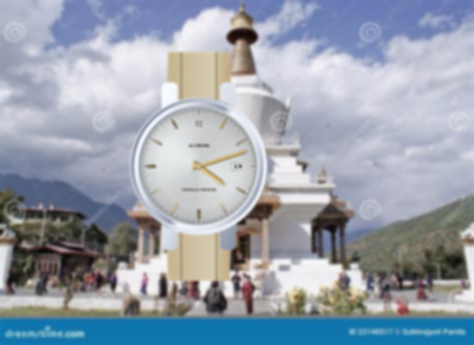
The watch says 4,12
